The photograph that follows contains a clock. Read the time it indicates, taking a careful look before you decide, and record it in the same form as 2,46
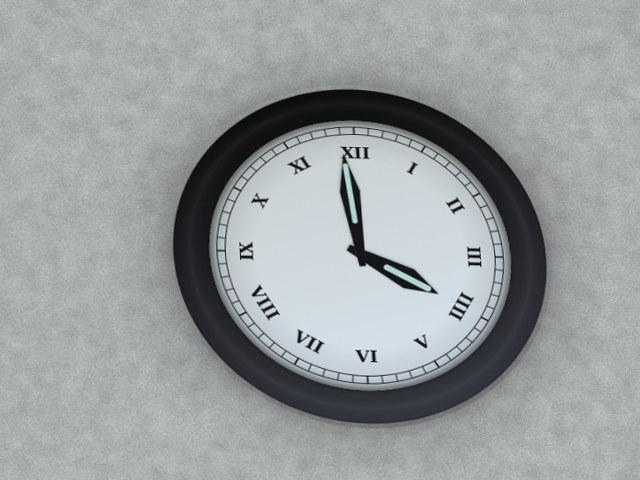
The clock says 3,59
